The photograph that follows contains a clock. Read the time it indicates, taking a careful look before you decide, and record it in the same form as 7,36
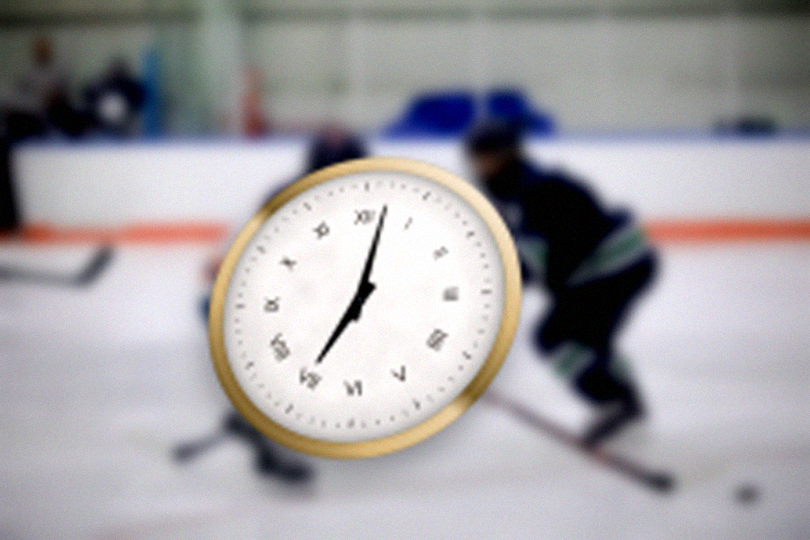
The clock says 7,02
